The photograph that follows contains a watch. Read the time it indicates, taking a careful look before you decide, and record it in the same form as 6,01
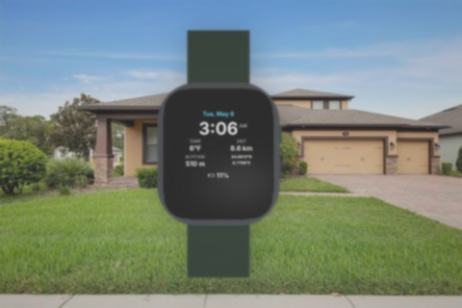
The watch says 3,06
